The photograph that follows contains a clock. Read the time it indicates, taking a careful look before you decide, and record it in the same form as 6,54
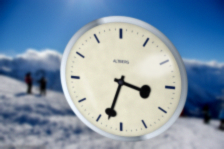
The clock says 3,33
